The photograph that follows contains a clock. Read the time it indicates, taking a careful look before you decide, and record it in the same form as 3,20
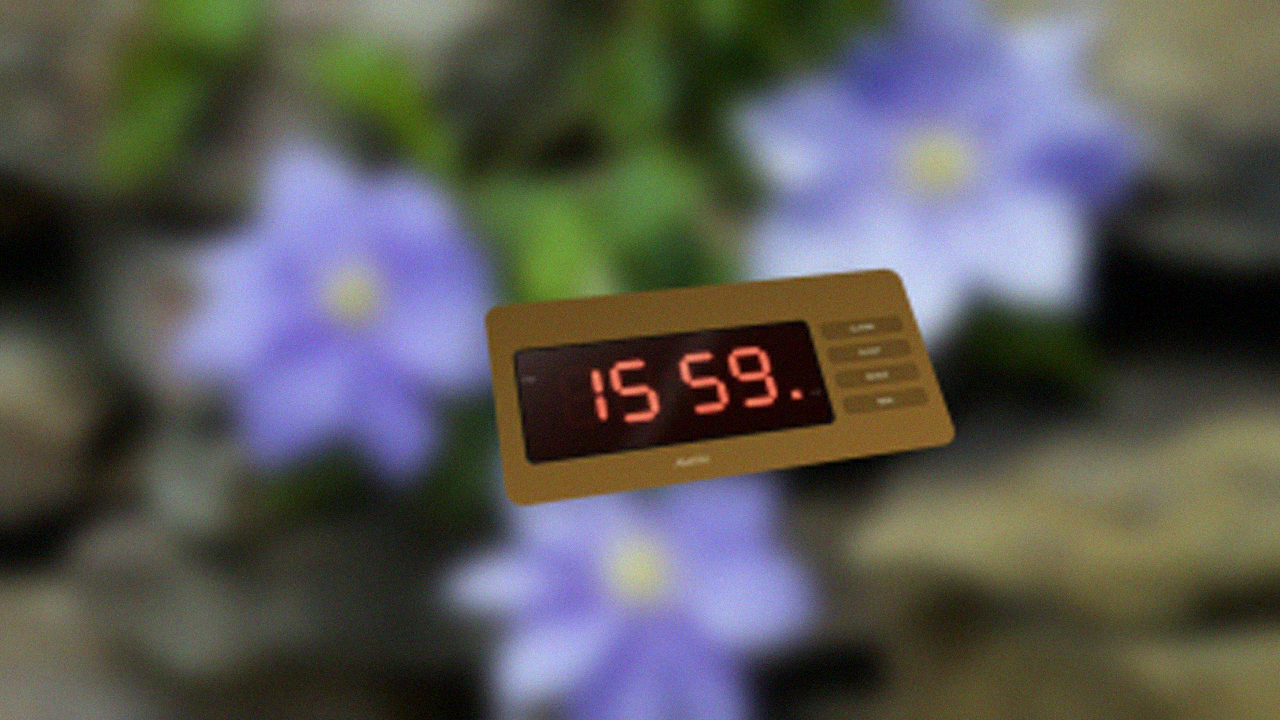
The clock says 15,59
